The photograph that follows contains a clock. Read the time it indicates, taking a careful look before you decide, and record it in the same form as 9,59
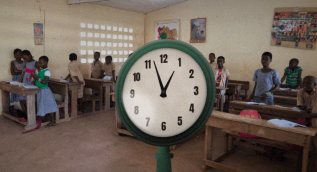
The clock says 12,57
